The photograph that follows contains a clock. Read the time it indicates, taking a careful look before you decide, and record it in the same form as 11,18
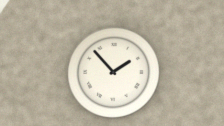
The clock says 1,53
